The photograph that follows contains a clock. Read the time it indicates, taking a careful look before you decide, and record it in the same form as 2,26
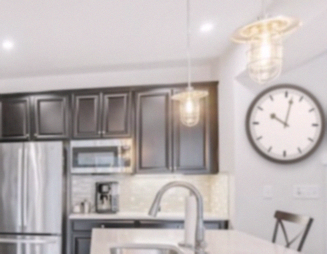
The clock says 10,02
